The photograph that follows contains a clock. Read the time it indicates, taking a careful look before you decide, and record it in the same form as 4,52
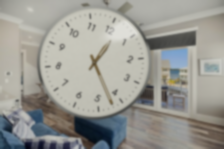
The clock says 12,22
